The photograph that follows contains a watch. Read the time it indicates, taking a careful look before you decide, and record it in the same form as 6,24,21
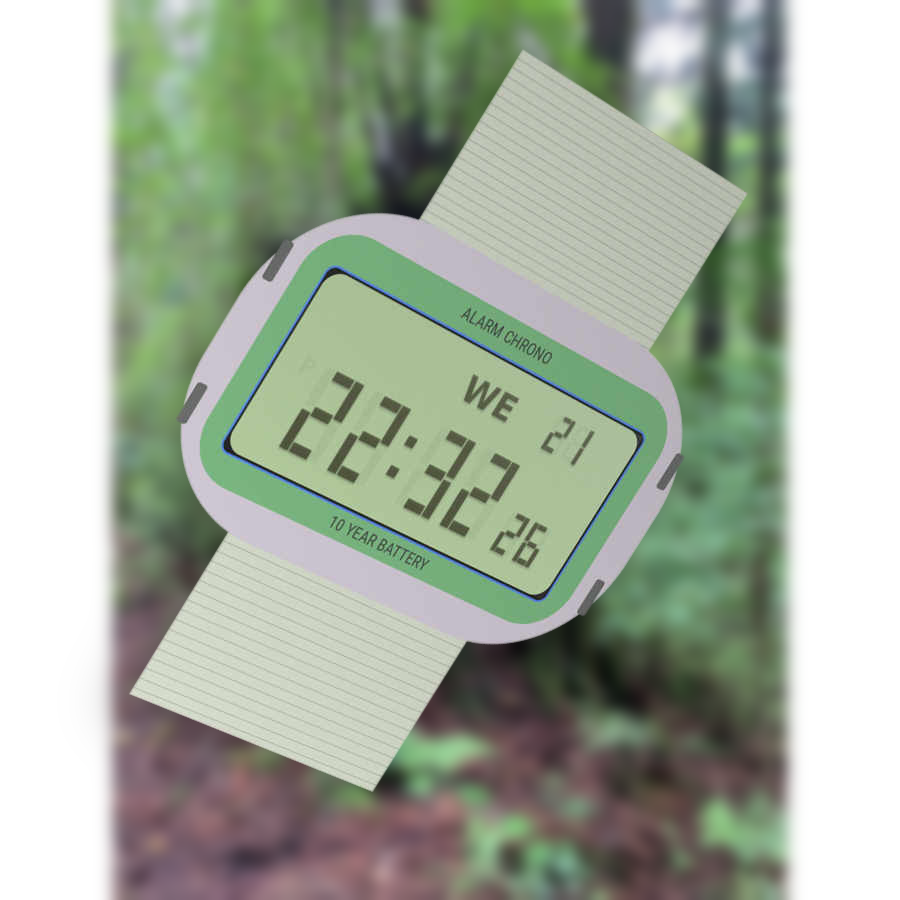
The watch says 22,32,26
